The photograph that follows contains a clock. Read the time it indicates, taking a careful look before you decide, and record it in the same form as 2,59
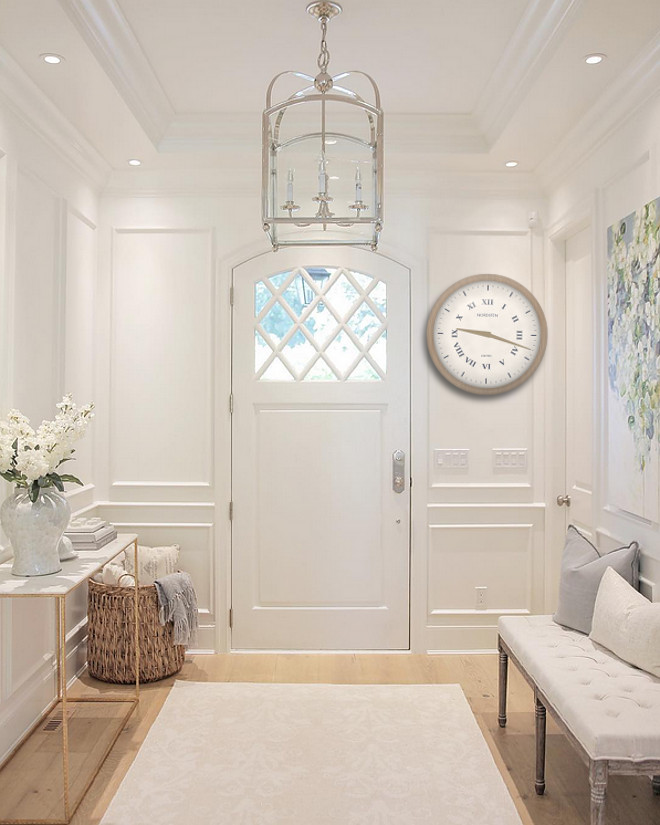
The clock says 9,18
